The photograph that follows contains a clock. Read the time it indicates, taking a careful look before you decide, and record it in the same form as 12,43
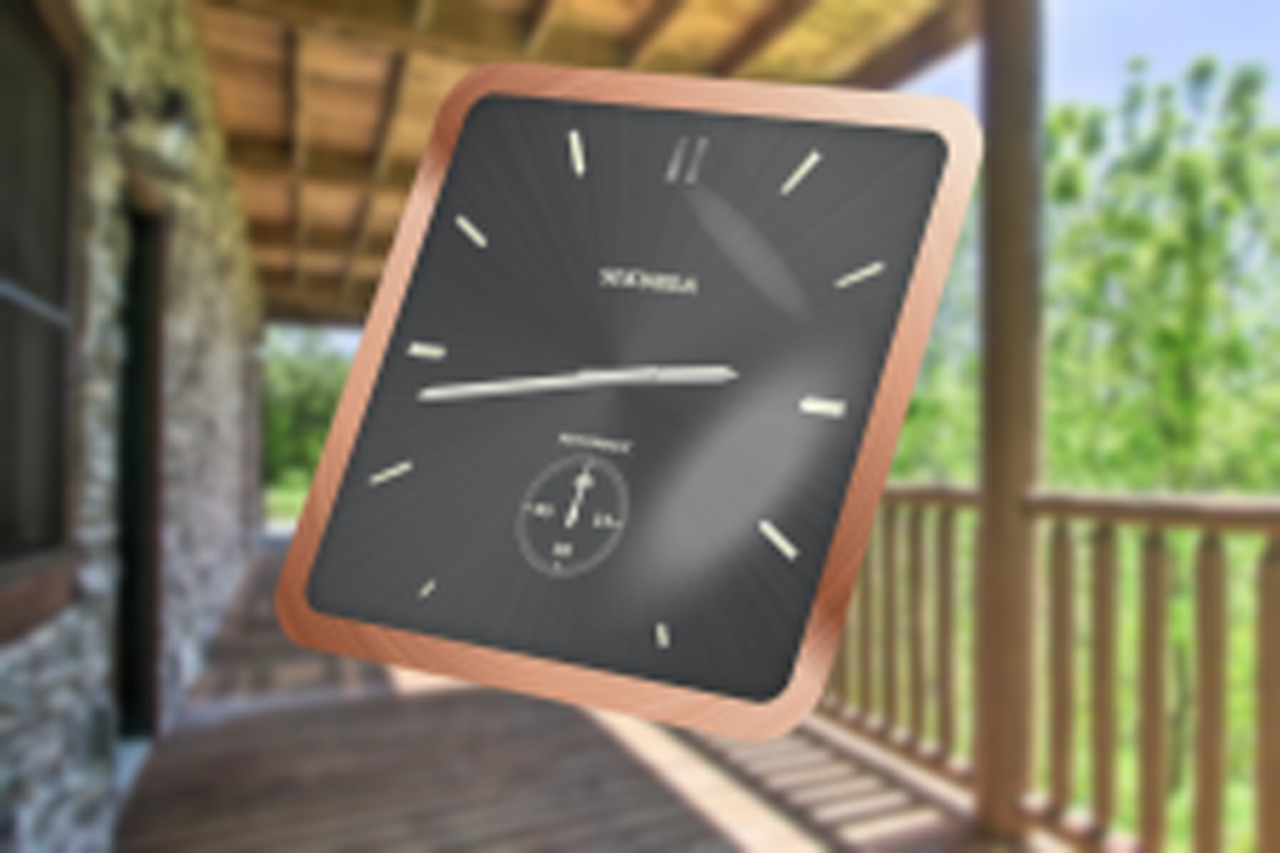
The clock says 2,43
